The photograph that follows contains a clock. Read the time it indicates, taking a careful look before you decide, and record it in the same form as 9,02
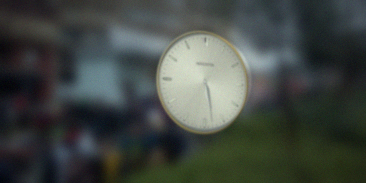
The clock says 5,28
